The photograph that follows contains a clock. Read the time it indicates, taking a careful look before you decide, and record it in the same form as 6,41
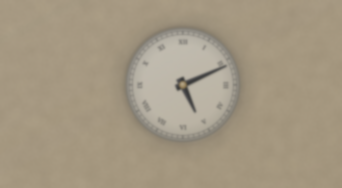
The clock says 5,11
